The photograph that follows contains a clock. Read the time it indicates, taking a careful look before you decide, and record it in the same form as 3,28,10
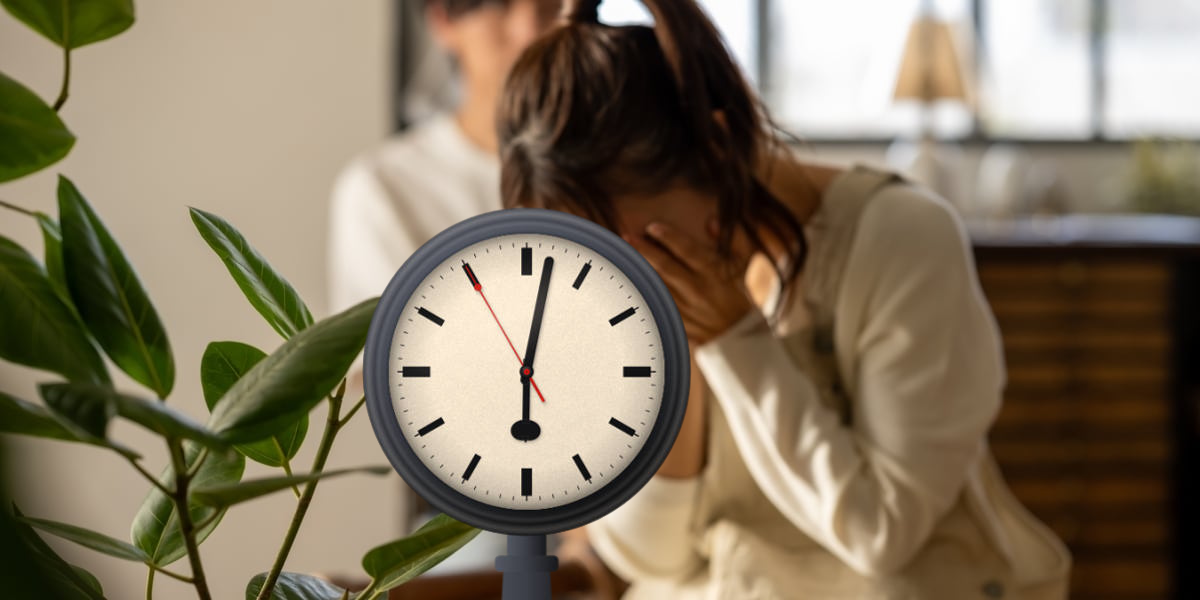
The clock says 6,01,55
